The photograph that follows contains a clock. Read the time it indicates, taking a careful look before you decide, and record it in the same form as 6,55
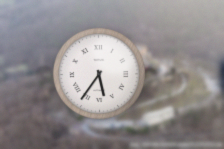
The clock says 5,36
